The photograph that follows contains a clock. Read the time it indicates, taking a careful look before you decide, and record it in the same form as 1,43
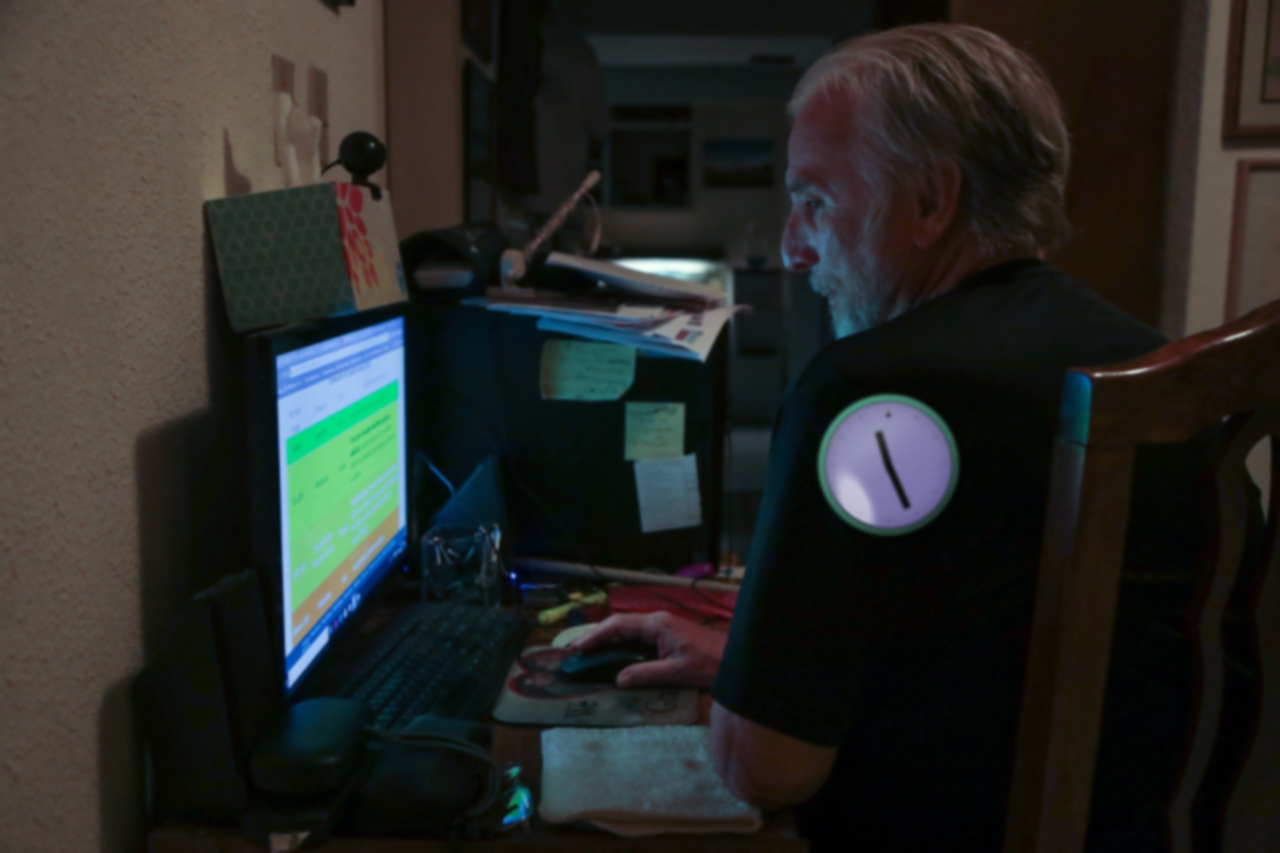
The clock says 11,26
